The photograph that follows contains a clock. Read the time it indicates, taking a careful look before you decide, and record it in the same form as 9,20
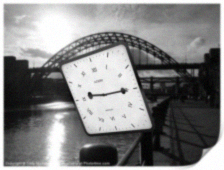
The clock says 9,15
